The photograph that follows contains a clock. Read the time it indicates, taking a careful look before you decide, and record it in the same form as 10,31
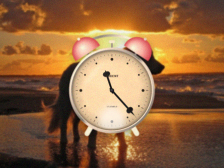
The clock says 11,23
